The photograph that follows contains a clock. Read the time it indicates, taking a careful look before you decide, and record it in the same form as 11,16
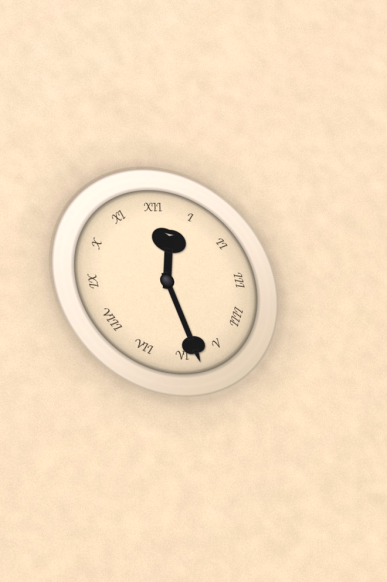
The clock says 12,28
